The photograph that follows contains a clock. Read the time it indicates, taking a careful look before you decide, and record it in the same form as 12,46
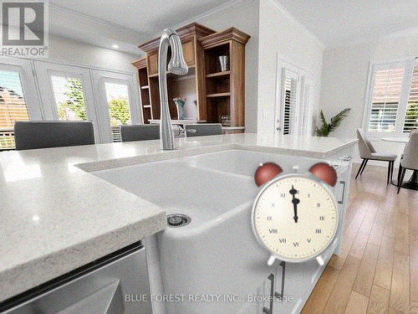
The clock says 11,59
